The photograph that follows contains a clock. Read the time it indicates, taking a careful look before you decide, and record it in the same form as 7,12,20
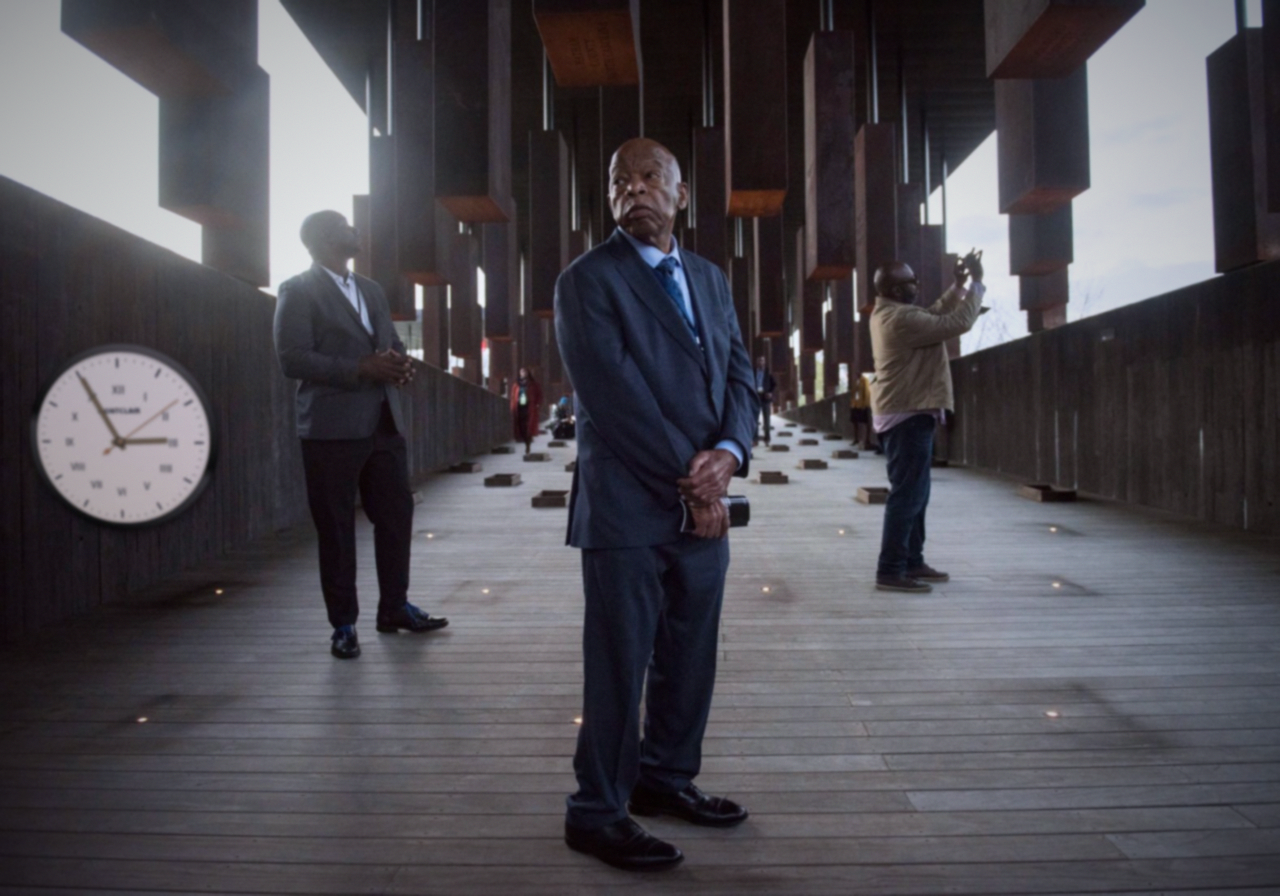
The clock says 2,55,09
